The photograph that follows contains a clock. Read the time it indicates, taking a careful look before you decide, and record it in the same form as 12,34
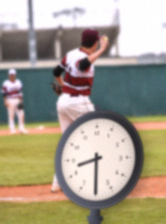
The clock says 8,30
